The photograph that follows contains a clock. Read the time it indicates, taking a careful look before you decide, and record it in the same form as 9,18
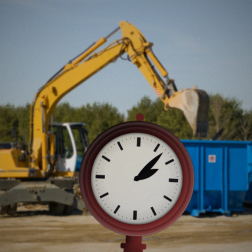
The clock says 2,07
